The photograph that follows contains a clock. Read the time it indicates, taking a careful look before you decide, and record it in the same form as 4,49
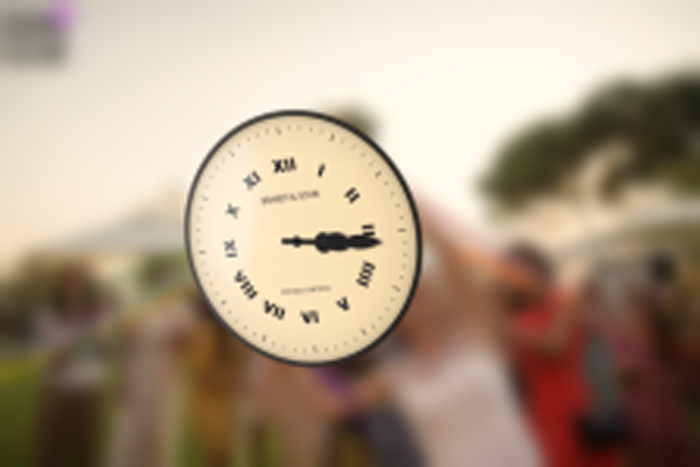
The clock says 3,16
